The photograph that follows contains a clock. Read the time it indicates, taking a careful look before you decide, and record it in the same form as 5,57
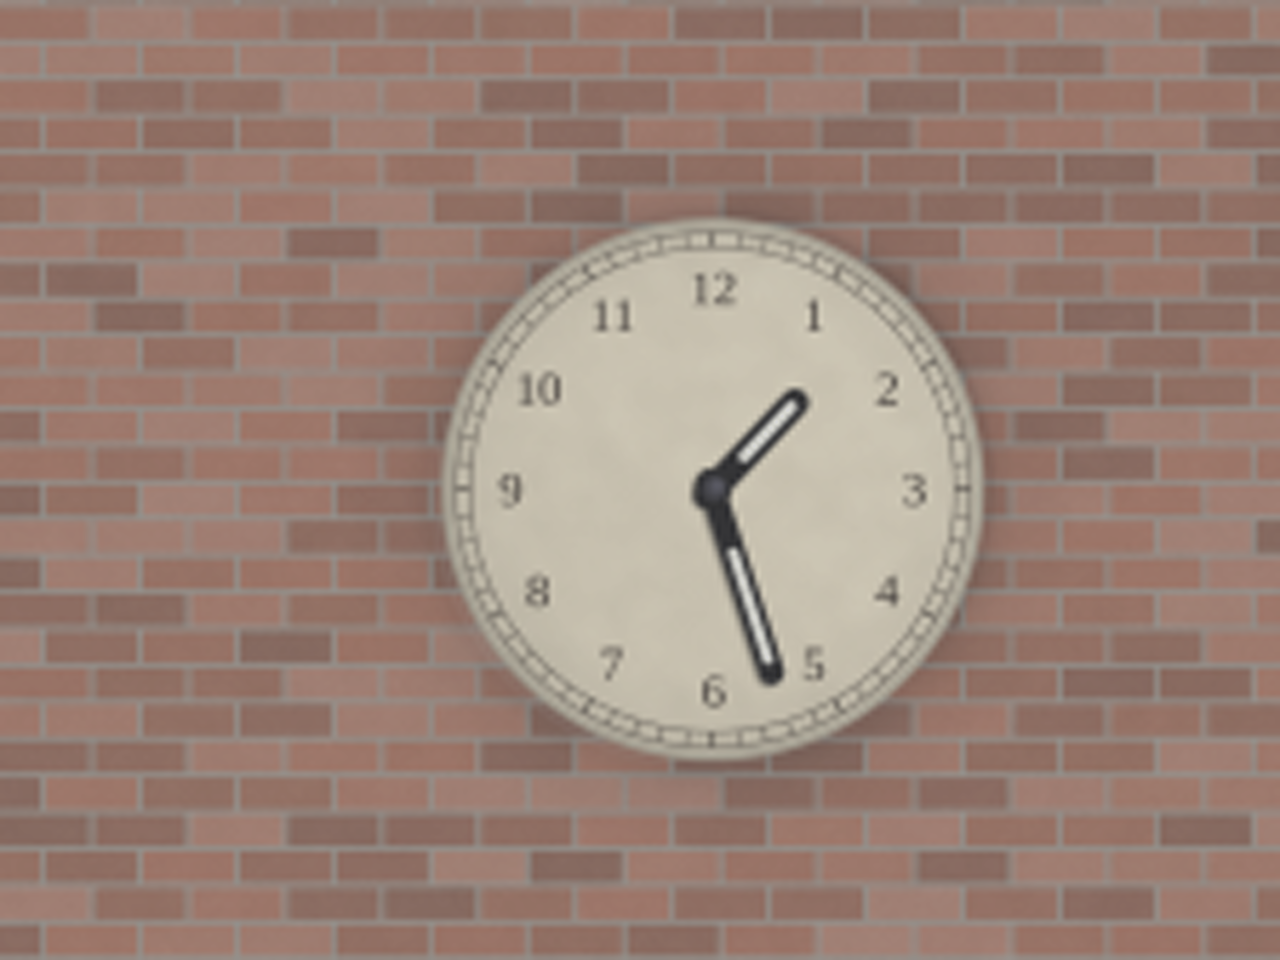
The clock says 1,27
